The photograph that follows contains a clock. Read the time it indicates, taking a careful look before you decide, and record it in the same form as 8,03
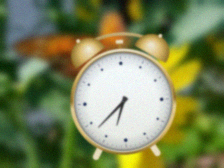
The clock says 6,38
